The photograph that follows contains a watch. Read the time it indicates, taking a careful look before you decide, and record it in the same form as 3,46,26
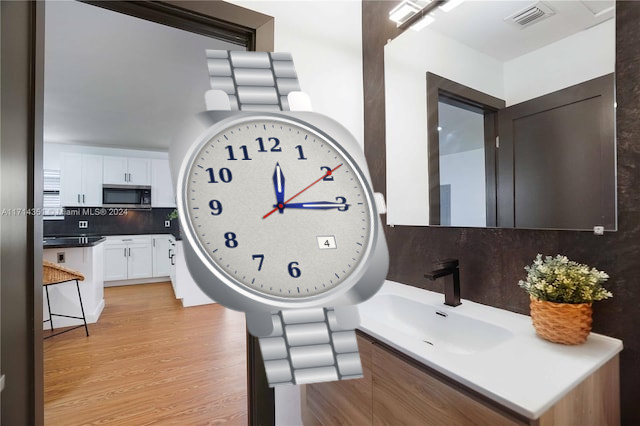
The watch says 12,15,10
